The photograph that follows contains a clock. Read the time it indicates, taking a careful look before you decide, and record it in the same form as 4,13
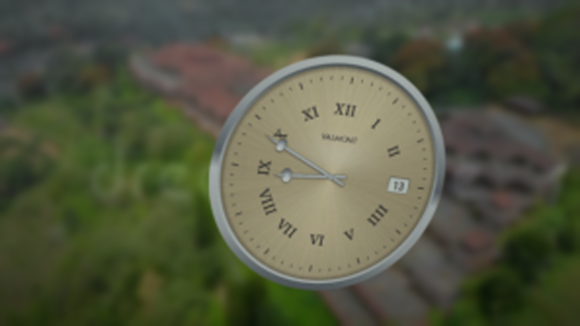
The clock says 8,49
